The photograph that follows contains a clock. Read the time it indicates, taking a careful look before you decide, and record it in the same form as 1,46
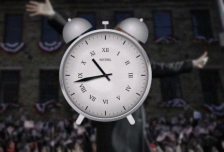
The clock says 10,43
